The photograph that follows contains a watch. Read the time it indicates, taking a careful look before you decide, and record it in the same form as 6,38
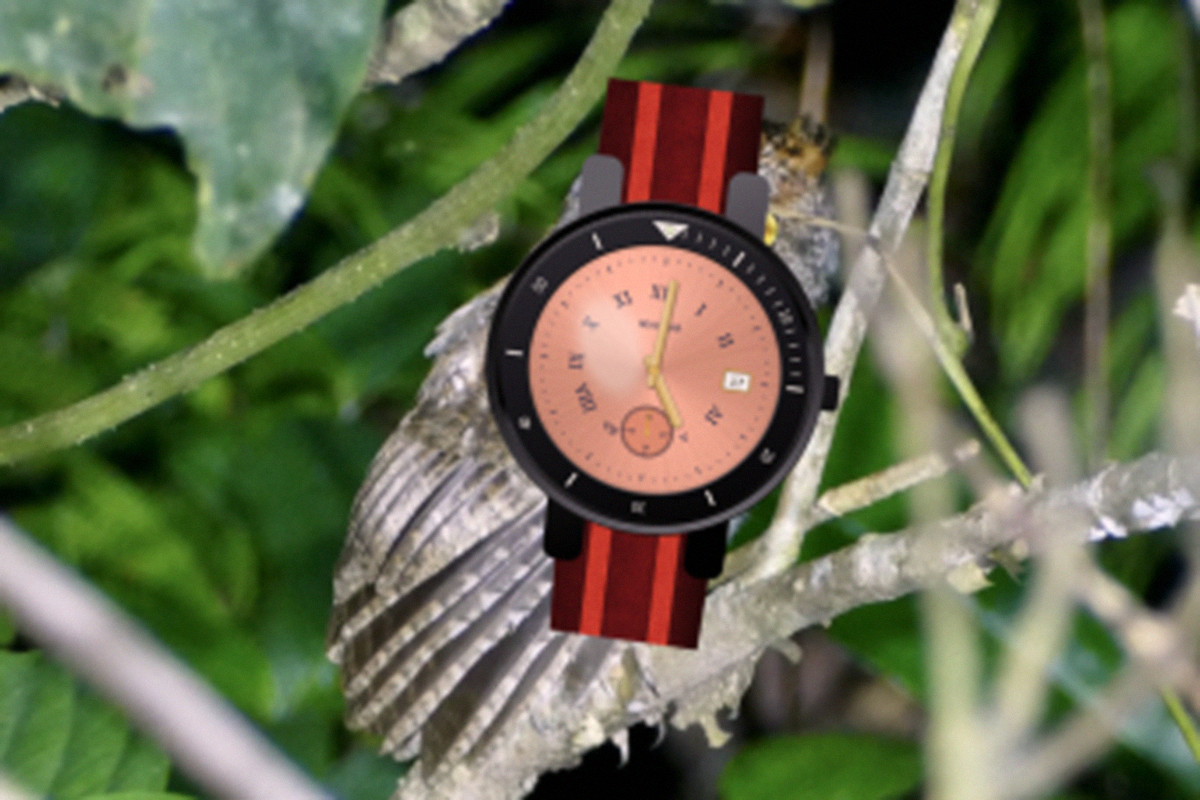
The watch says 5,01
